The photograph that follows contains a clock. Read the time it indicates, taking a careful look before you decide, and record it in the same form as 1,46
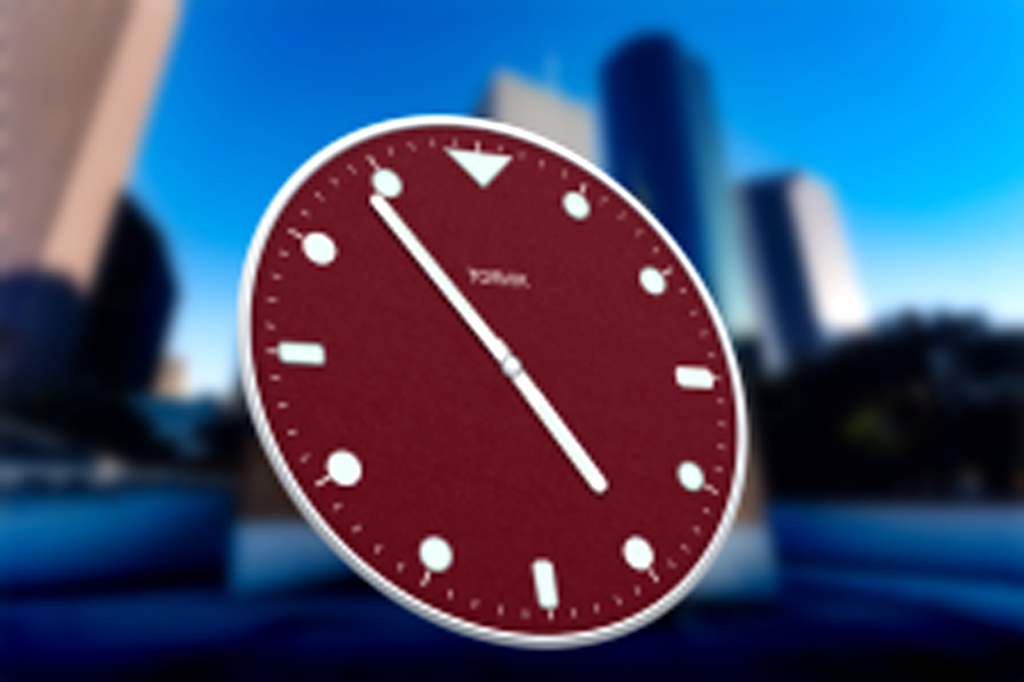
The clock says 4,54
